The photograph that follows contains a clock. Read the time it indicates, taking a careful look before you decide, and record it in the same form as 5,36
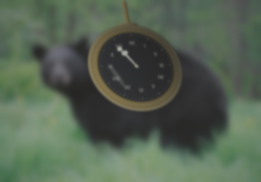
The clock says 10,54
